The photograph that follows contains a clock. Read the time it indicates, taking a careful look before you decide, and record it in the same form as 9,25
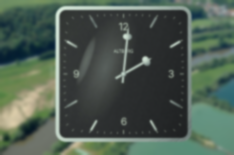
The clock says 2,01
